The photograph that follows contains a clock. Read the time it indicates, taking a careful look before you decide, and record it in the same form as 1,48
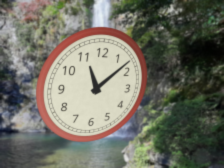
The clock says 11,08
